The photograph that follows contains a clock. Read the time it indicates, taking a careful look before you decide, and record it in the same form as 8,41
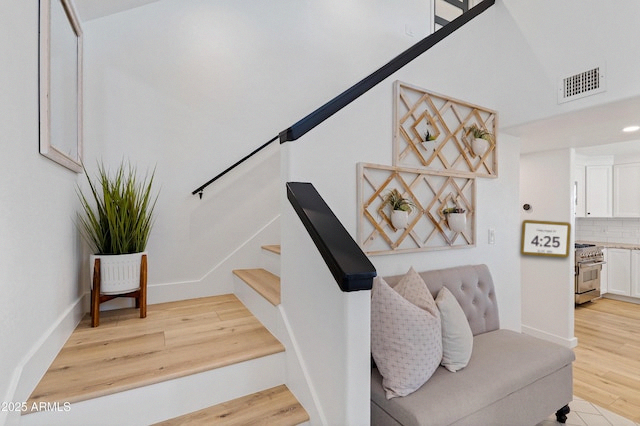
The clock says 4,25
